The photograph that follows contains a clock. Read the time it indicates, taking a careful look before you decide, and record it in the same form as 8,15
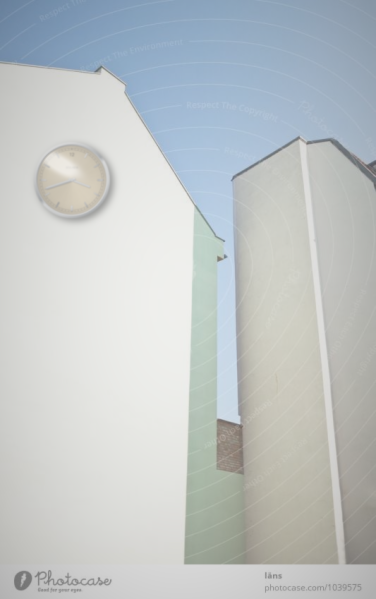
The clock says 3,42
